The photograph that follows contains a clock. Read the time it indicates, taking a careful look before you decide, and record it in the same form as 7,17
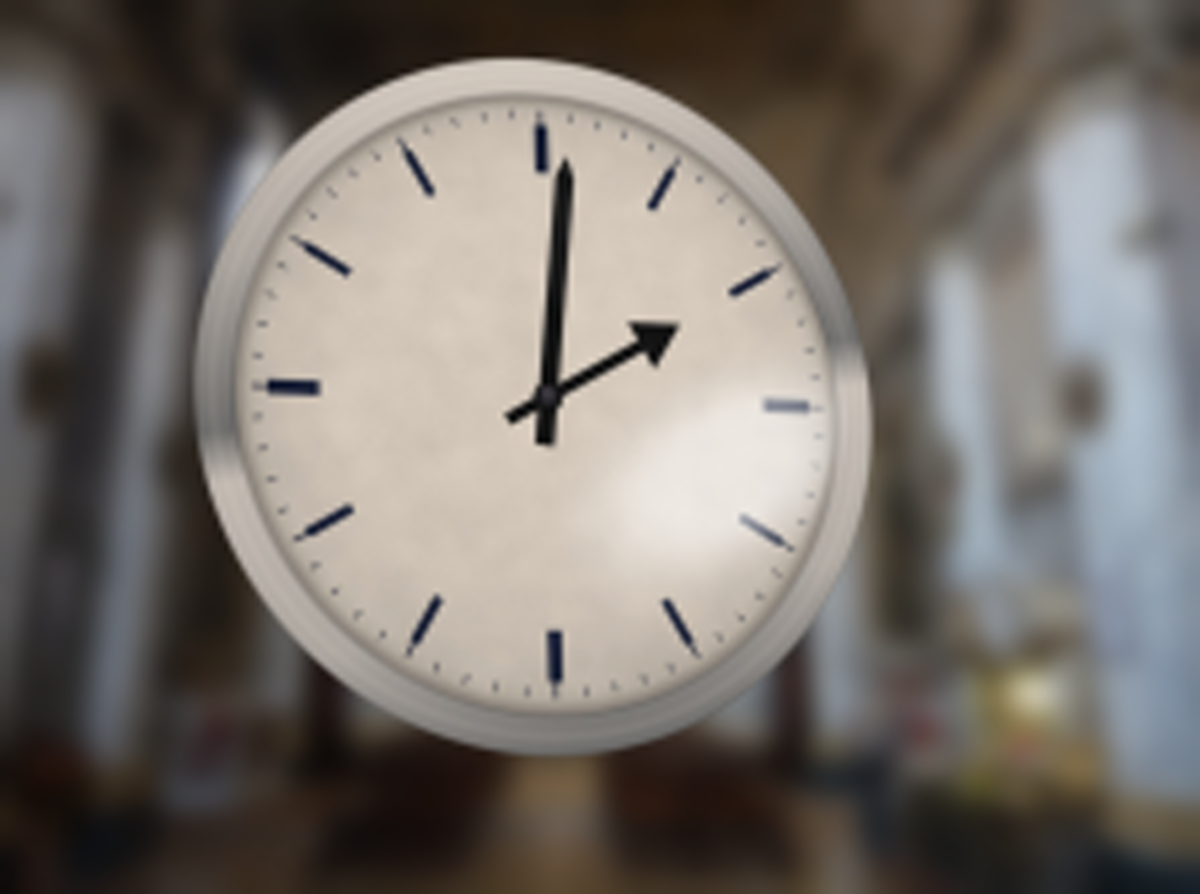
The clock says 2,01
